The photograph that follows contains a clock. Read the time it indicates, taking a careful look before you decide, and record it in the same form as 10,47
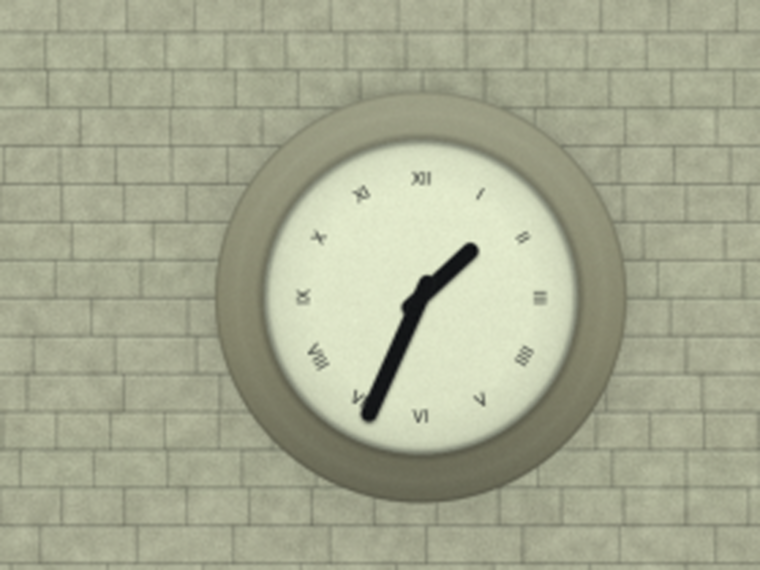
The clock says 1,34
